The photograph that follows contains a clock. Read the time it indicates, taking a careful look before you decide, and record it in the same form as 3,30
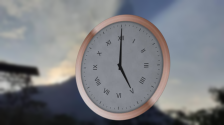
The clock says 5,00
